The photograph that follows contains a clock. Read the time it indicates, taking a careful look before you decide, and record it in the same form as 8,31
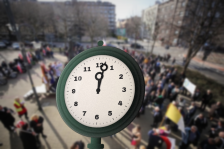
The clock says 12,02
